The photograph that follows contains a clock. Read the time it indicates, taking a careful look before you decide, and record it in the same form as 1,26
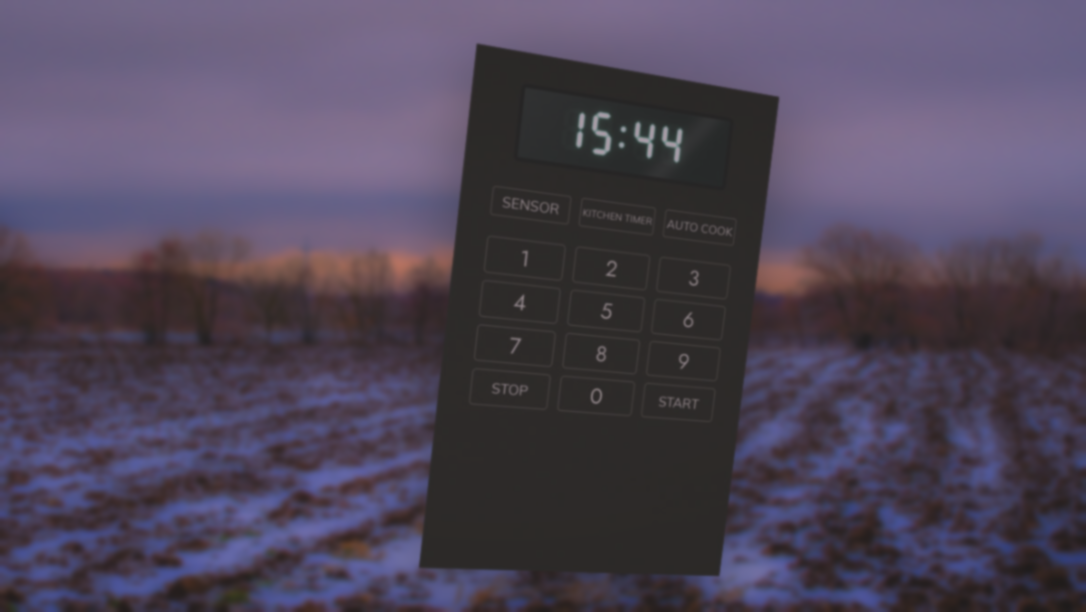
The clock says 15,44
